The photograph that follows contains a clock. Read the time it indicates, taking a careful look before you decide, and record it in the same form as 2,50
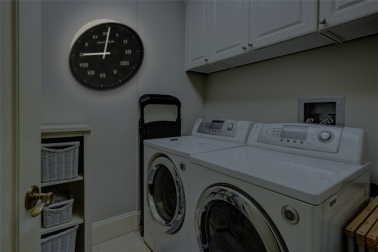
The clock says 9,01
